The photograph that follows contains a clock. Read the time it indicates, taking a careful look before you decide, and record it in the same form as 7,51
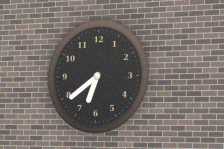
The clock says 6,39
